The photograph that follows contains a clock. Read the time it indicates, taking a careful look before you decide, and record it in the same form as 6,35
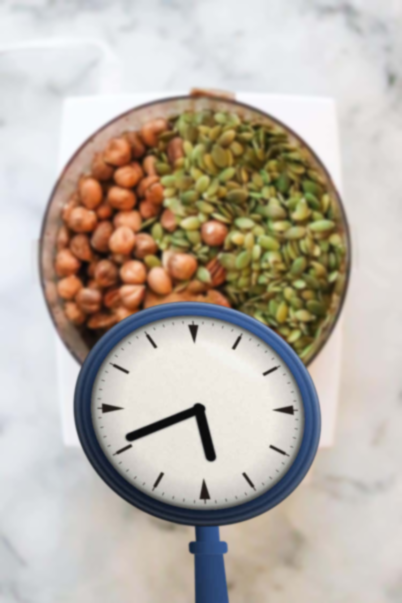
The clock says 5,41
